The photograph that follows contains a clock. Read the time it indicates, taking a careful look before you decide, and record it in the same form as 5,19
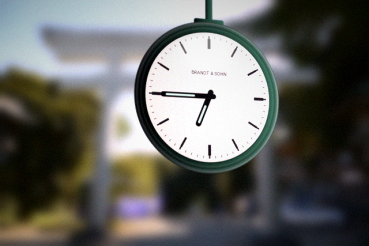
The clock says 6,45
